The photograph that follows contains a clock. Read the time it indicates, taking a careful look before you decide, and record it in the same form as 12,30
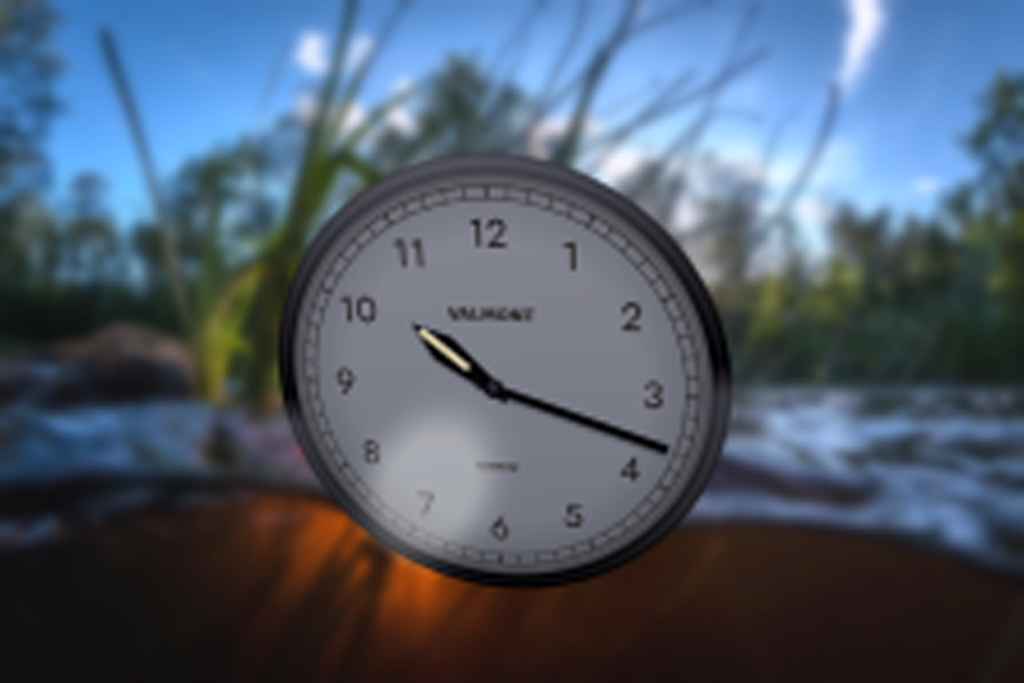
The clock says 10,18
